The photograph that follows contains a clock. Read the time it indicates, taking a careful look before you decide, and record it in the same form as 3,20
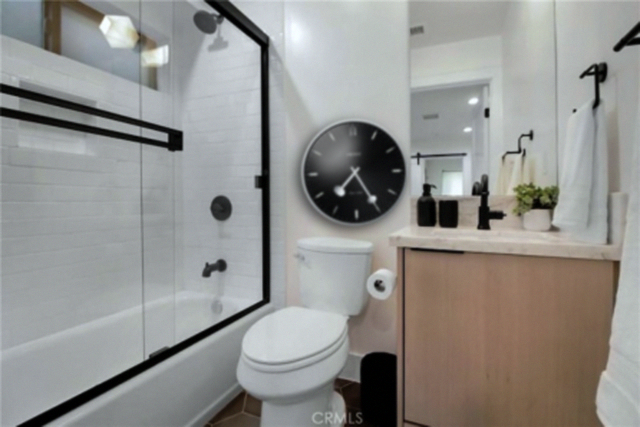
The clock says 7,25
